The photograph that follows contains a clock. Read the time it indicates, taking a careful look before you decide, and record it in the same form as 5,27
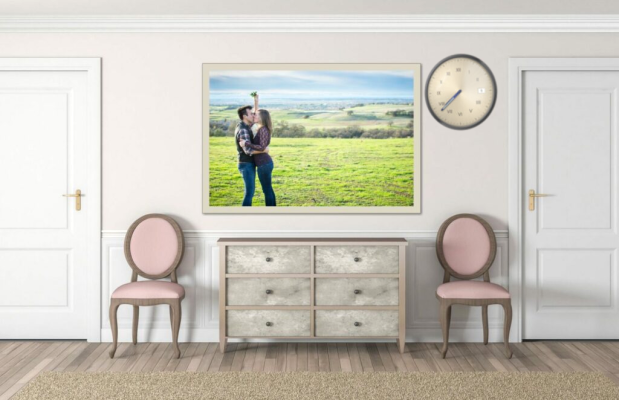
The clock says 7,38
